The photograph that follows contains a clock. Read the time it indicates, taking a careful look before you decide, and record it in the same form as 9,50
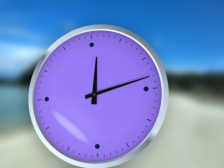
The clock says 12,13
